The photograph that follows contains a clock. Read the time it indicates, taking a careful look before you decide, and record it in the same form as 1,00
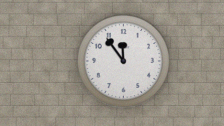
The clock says 11,54
